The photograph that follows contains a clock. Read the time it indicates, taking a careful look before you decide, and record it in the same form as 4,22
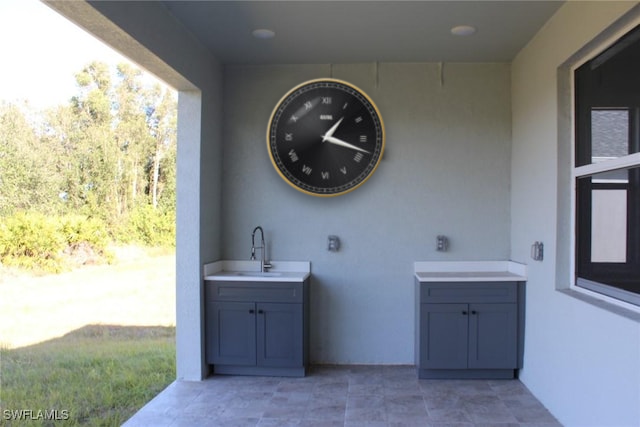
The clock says 1,18
